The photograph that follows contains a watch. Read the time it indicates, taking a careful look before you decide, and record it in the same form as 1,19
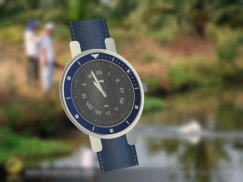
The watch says 10,57
